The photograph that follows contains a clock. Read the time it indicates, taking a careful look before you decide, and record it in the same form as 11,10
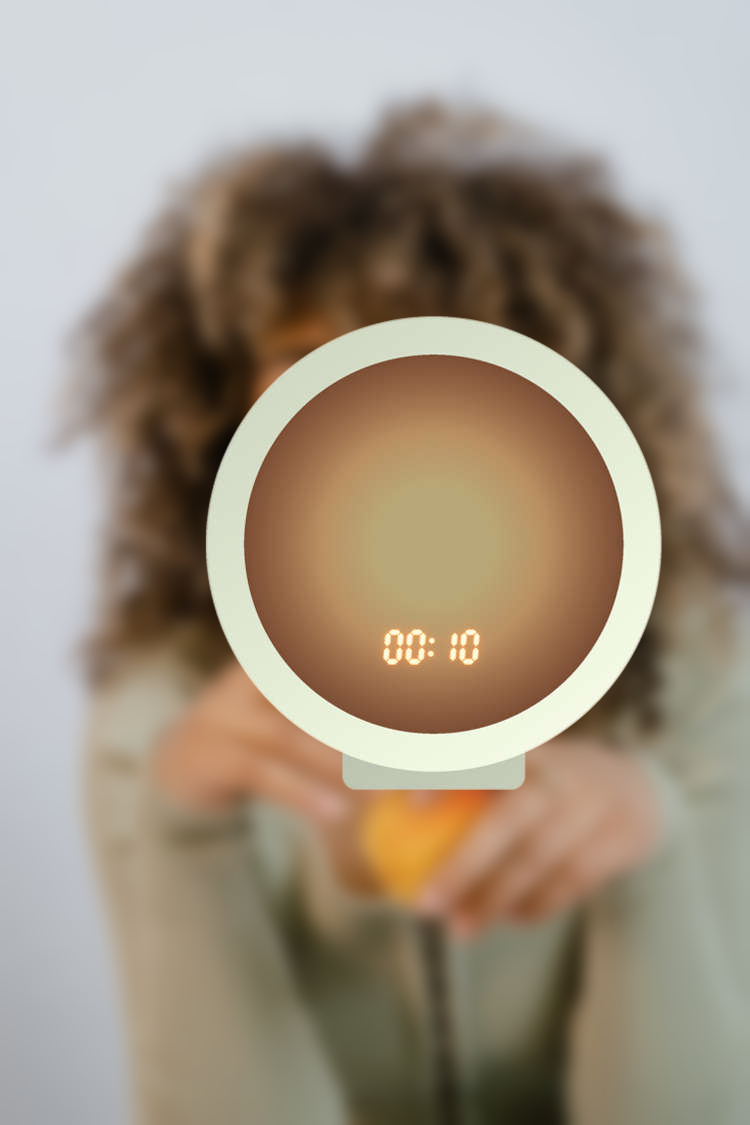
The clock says 0,10
